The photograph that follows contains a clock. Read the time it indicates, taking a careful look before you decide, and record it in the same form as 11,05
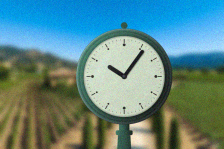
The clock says 10,06
